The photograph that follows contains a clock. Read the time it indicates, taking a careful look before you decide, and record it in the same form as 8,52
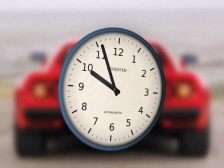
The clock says 9,56
